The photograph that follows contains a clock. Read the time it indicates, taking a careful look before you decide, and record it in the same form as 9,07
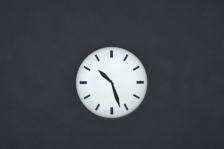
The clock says 10,27
